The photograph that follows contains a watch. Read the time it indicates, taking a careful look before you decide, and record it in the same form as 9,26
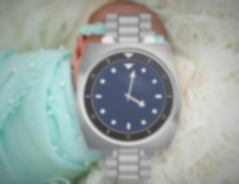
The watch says 4,02
